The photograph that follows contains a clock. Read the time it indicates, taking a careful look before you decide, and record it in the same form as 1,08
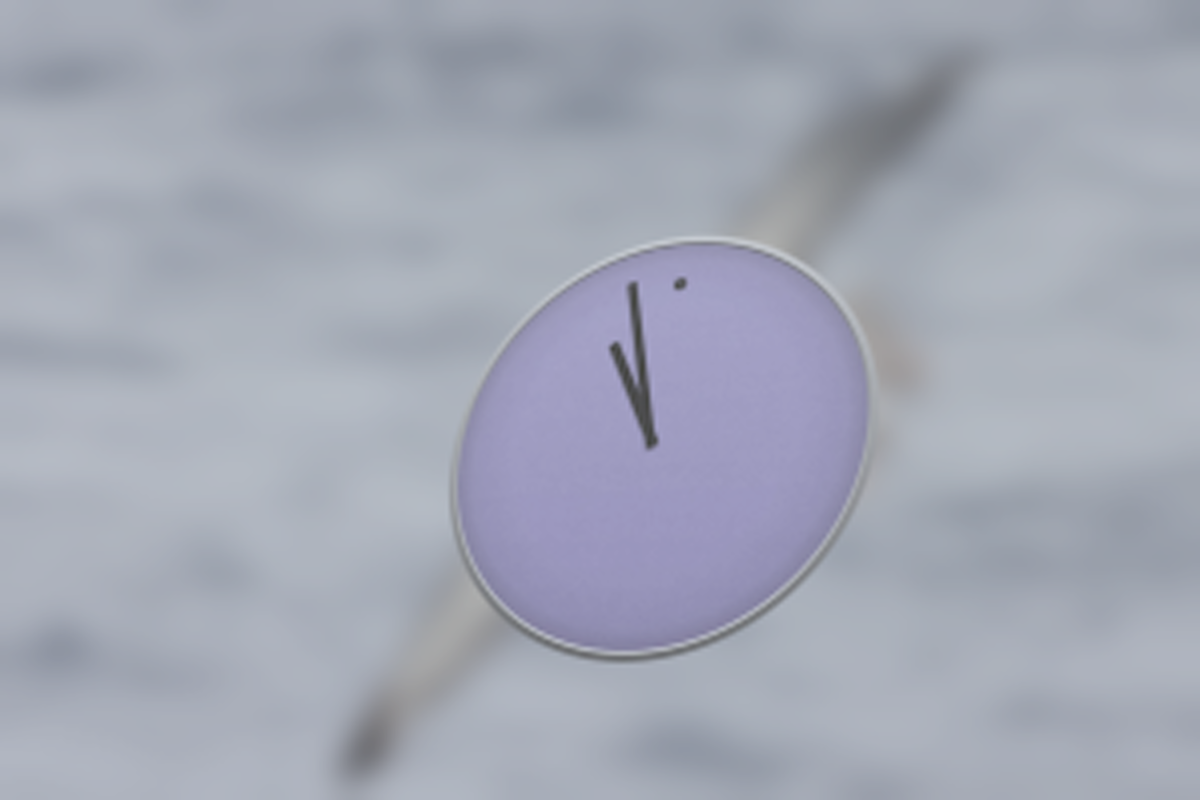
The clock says 10,57
